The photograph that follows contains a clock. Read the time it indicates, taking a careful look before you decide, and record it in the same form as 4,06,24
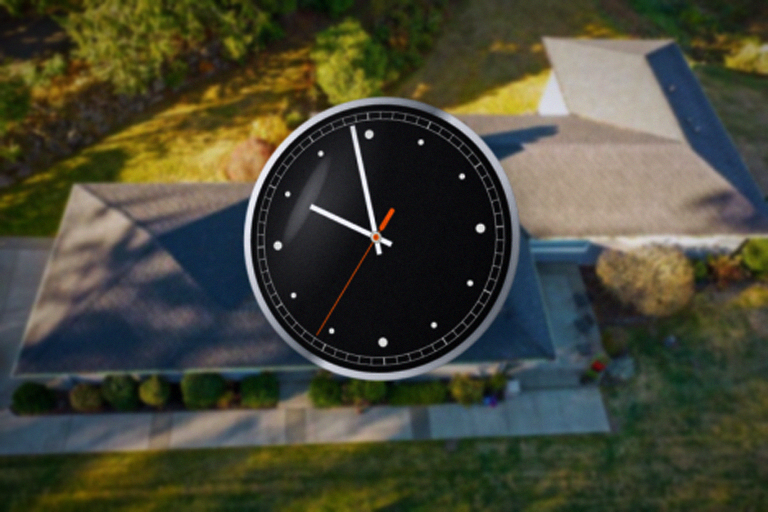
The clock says 9,58,36
